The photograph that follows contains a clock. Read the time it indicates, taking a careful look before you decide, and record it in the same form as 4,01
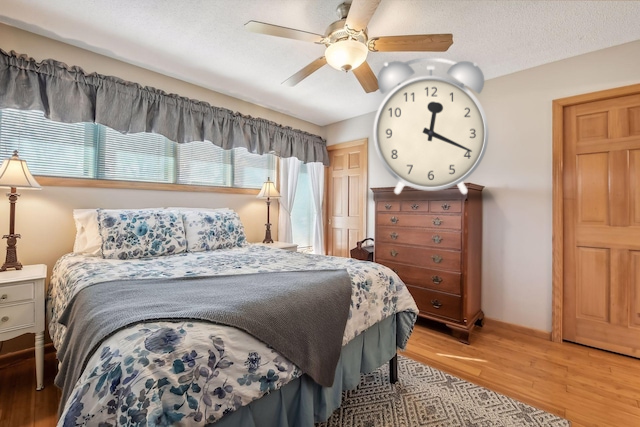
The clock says 12,19
